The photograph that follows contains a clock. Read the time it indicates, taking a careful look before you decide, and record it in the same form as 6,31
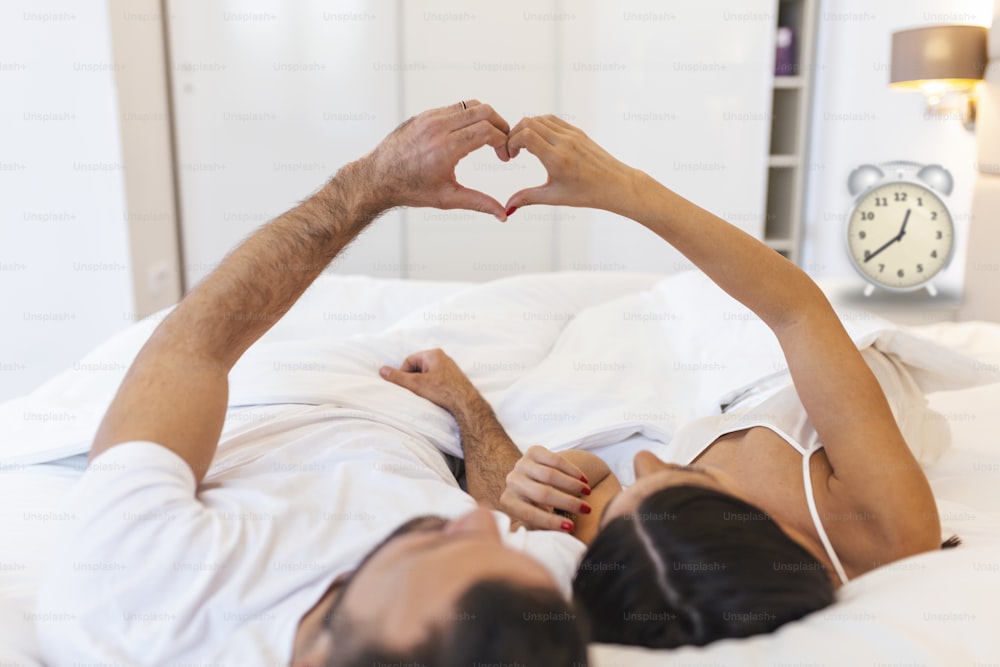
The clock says 12,39
